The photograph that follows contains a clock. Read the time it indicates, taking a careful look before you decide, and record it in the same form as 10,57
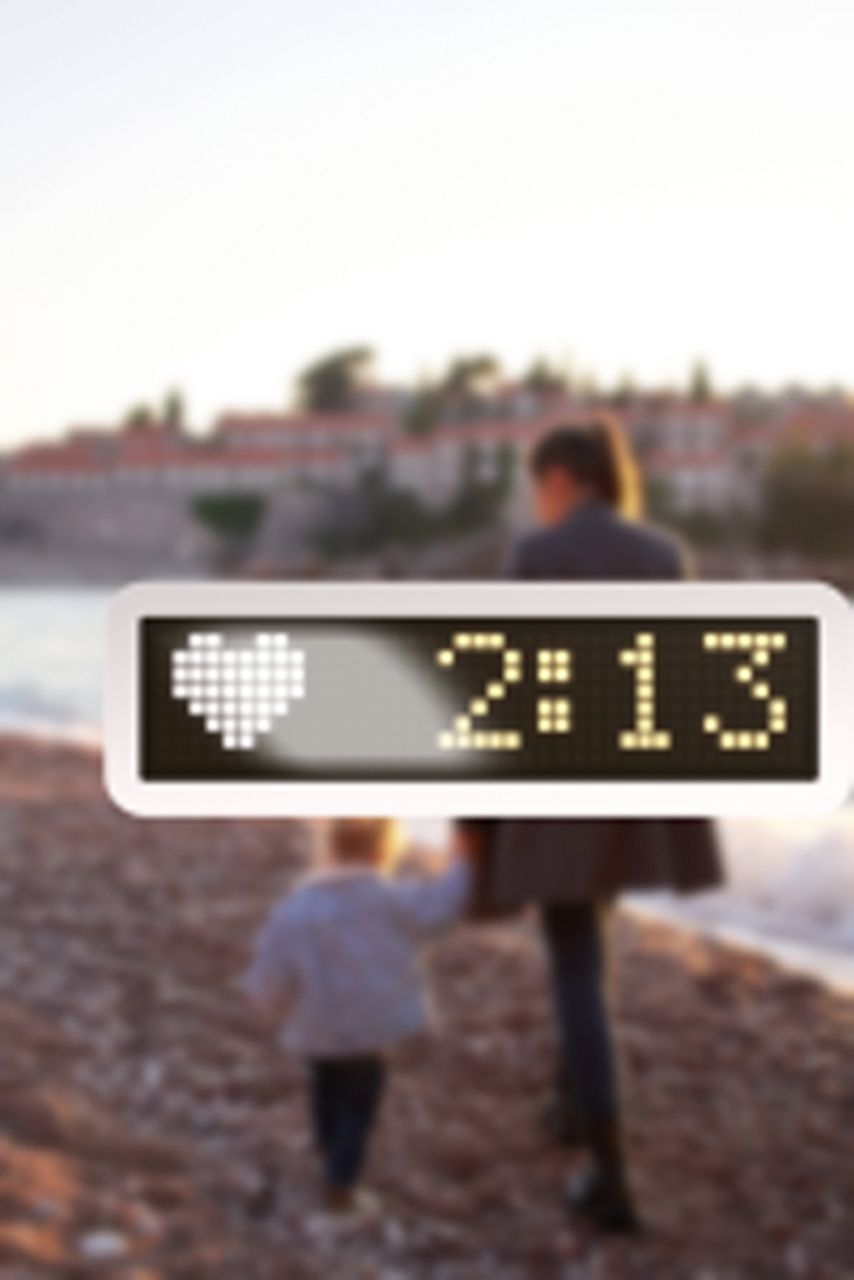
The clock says 2,13
